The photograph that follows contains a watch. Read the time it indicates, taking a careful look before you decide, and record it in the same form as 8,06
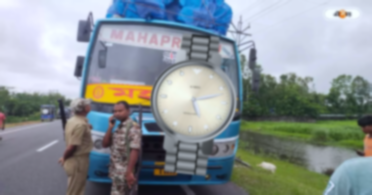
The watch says 5,12
